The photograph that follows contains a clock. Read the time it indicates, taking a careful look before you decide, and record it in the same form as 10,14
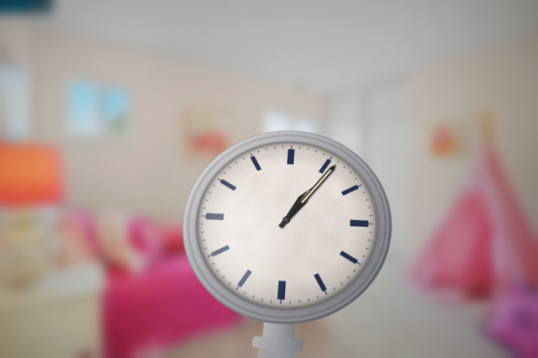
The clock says 1,06
